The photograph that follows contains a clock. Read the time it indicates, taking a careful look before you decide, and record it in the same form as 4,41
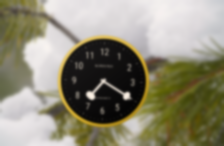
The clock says 7,20
